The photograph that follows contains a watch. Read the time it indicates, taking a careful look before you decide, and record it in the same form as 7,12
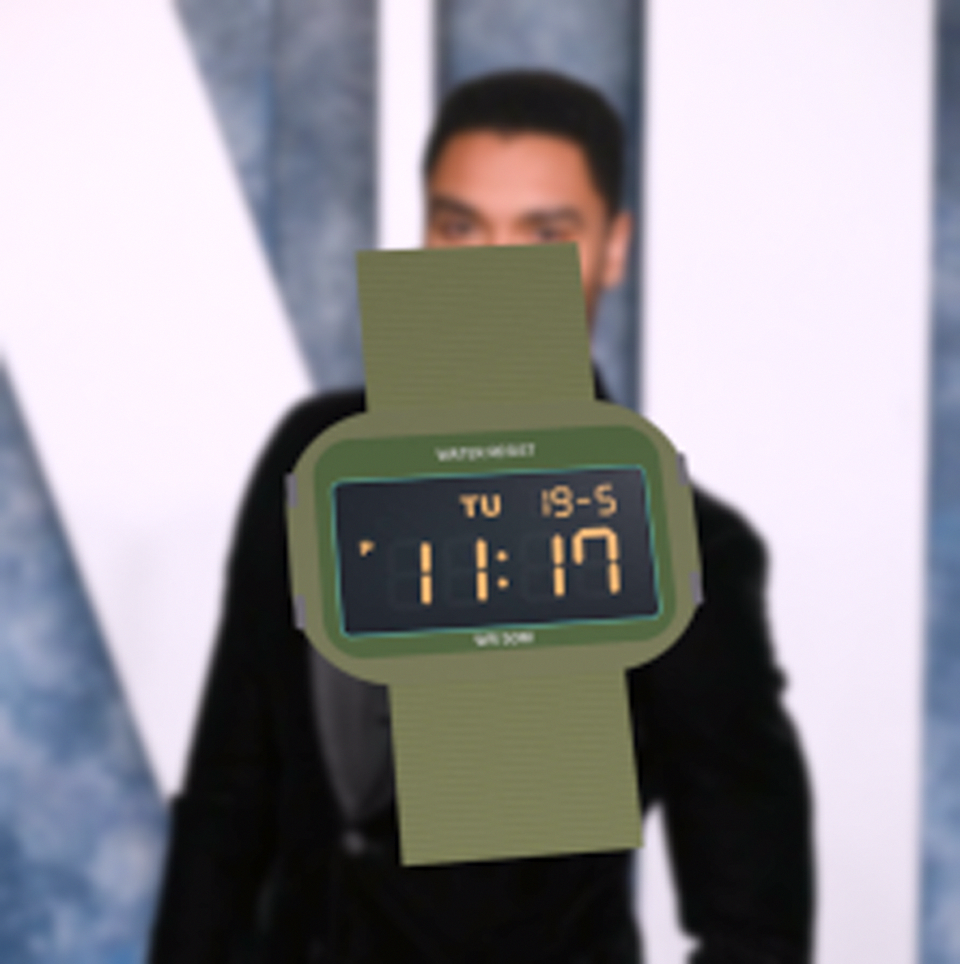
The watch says 11,17
